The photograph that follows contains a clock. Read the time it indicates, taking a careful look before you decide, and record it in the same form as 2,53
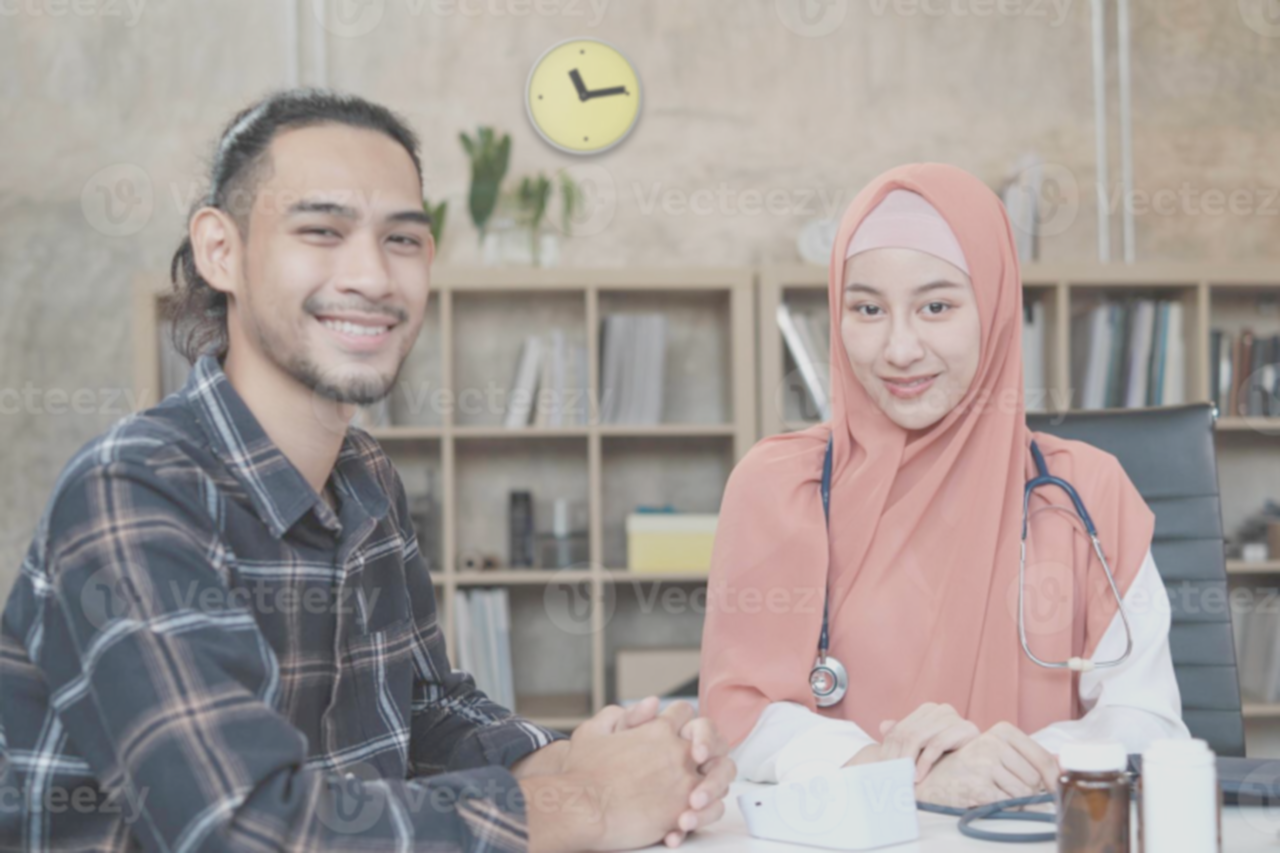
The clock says 11,14
